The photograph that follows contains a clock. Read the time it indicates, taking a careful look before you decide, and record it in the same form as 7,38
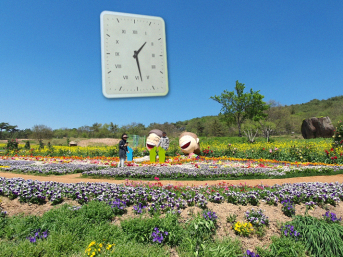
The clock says 1,28
